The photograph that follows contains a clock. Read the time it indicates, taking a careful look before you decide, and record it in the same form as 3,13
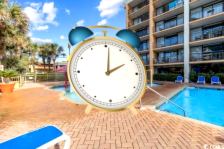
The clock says 2,01
